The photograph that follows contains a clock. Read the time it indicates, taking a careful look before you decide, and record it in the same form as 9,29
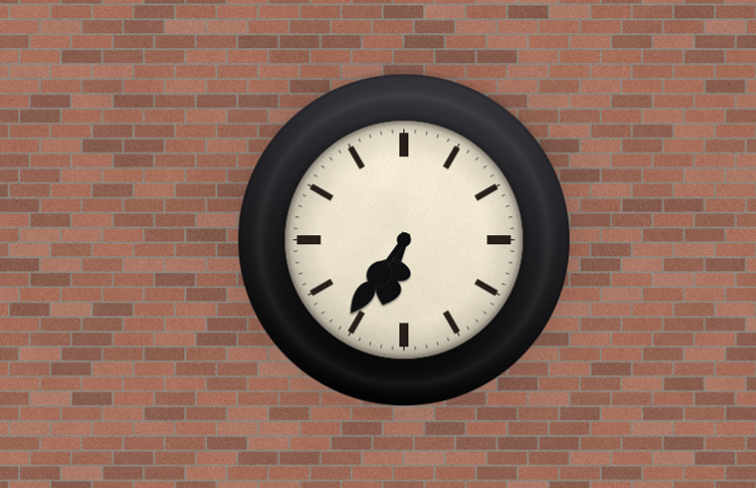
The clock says 6,36
